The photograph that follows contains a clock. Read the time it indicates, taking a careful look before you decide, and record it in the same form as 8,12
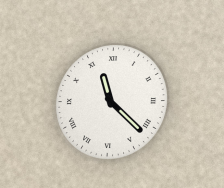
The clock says 11,22
